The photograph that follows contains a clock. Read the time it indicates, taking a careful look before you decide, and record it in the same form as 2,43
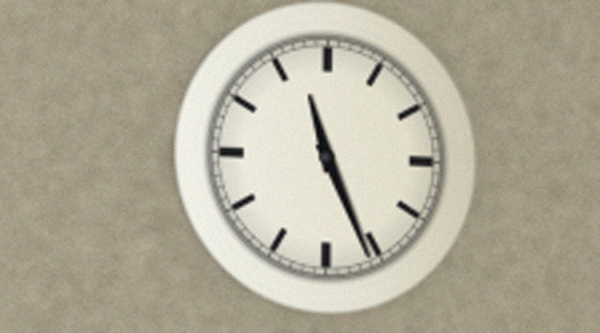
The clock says 11,26
